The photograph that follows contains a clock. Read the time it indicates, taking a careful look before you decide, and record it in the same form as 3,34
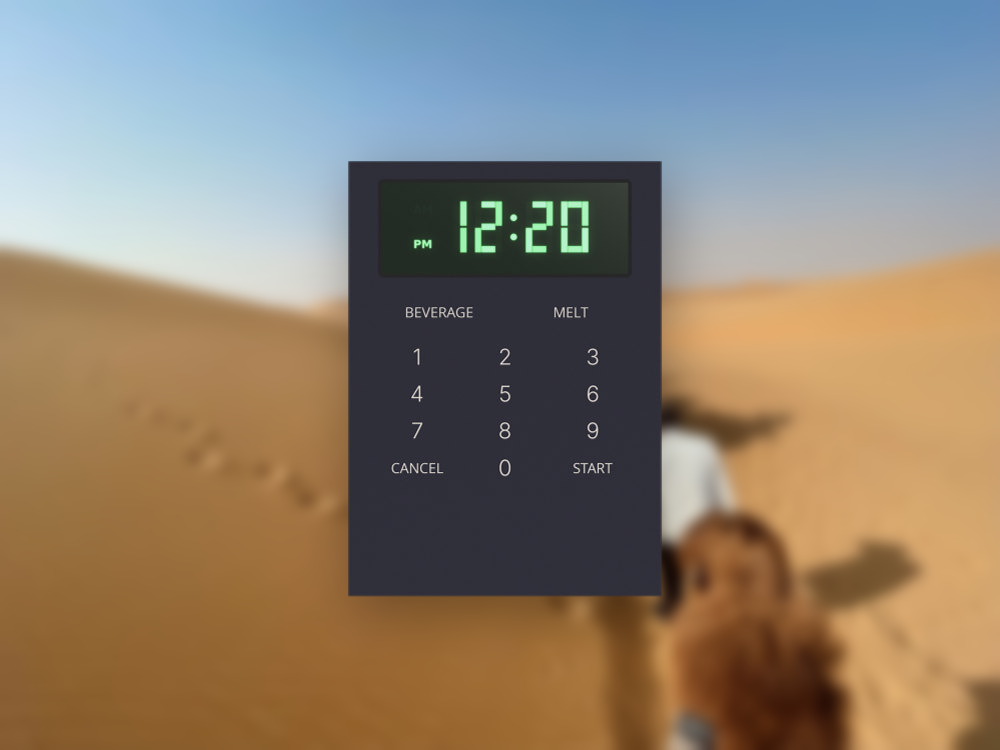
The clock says 12,20
